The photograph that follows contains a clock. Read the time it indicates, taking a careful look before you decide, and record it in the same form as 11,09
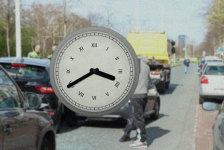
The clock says 3,40
